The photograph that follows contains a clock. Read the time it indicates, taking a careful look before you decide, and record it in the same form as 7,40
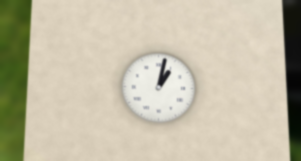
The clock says 1,02
